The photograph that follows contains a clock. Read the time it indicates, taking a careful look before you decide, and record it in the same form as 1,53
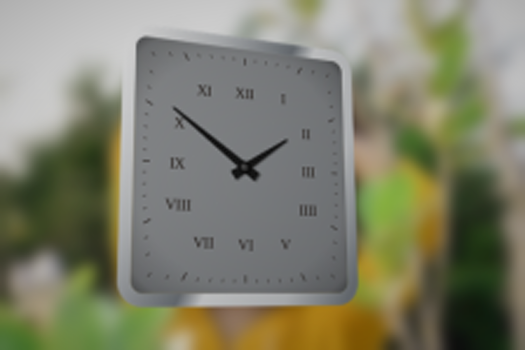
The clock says 1,51
